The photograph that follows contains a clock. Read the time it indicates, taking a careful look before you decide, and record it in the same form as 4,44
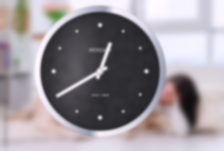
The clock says 12,40
